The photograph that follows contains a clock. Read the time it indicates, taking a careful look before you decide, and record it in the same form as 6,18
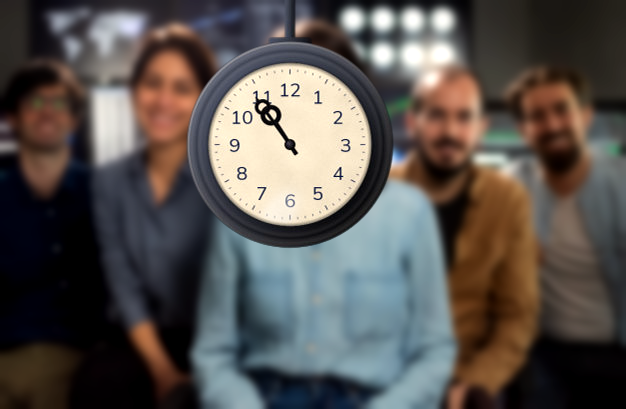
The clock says 10,54
